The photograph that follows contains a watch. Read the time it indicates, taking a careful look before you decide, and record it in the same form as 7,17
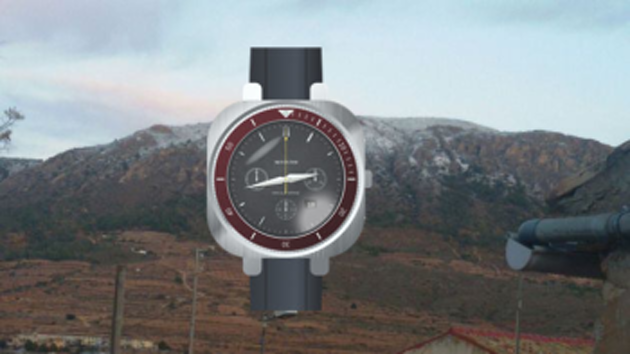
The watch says 2,43
